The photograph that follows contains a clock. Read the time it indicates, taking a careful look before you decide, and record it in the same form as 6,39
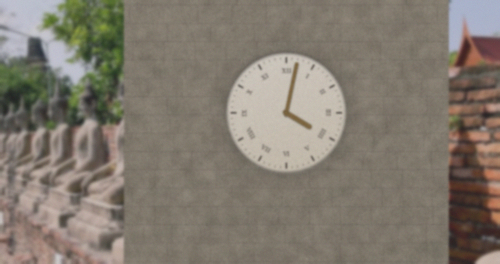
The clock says 4,02
